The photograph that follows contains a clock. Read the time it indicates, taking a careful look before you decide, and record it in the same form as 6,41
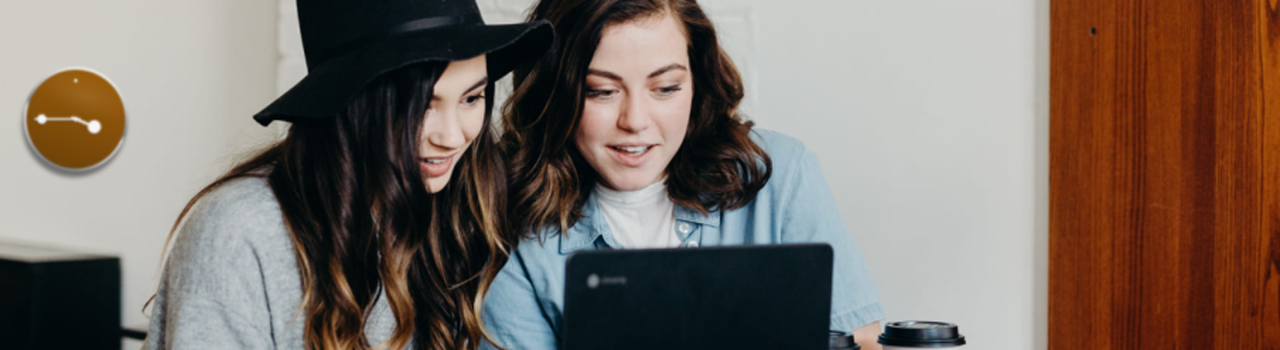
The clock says 3,45
